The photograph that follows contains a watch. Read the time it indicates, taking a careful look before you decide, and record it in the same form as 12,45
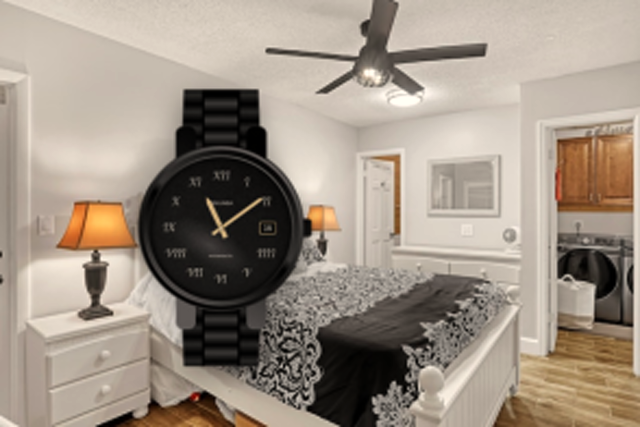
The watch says 11,09
